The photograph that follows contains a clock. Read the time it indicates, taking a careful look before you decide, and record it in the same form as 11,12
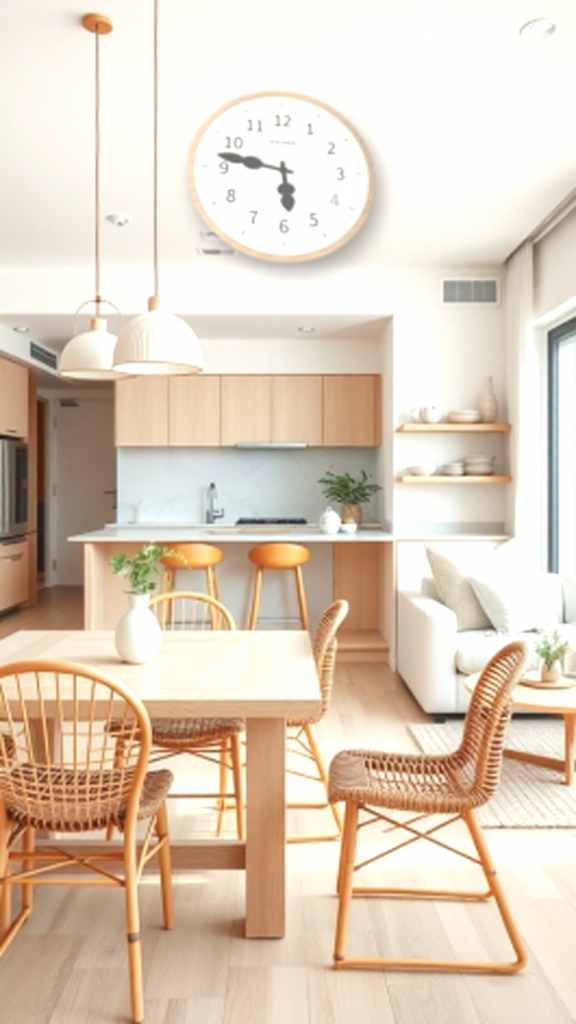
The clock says 5,47
